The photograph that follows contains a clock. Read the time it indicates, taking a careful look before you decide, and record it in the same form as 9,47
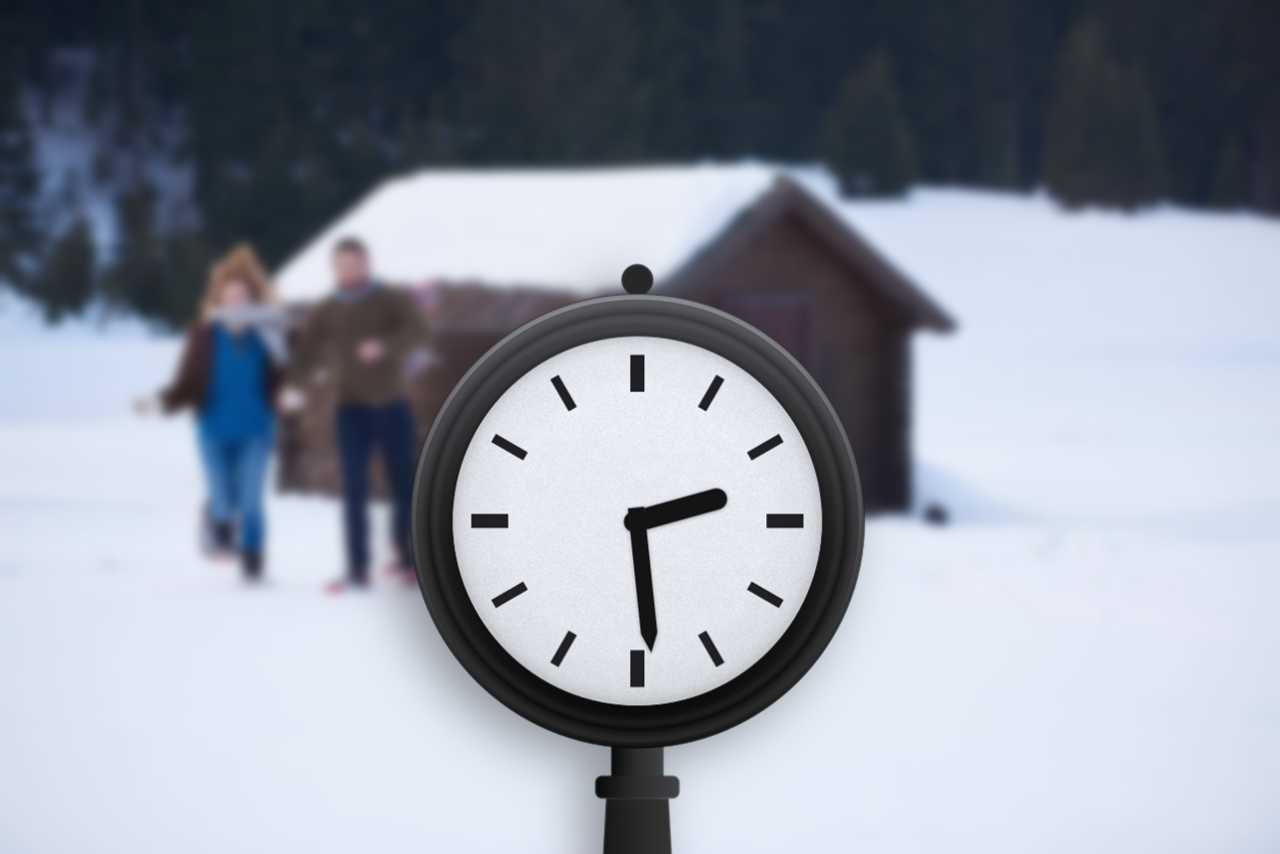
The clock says 2,29
